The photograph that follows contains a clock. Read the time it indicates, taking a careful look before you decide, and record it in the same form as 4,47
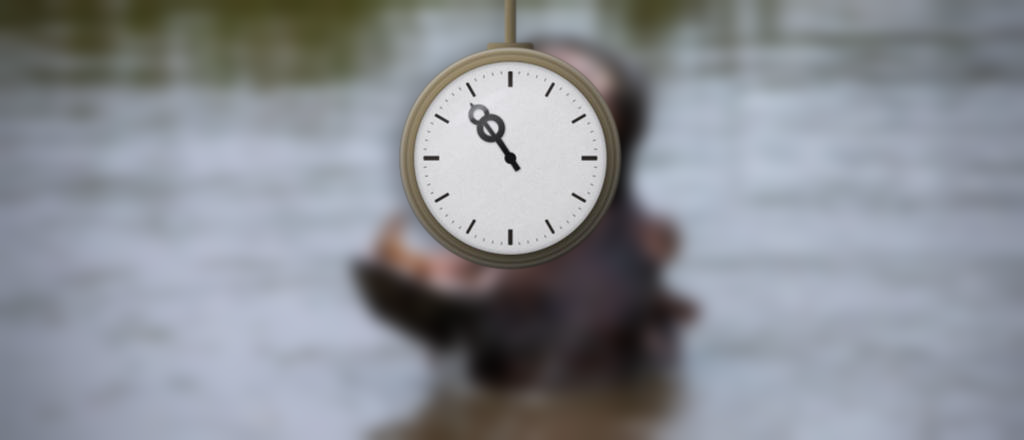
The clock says 10,54
